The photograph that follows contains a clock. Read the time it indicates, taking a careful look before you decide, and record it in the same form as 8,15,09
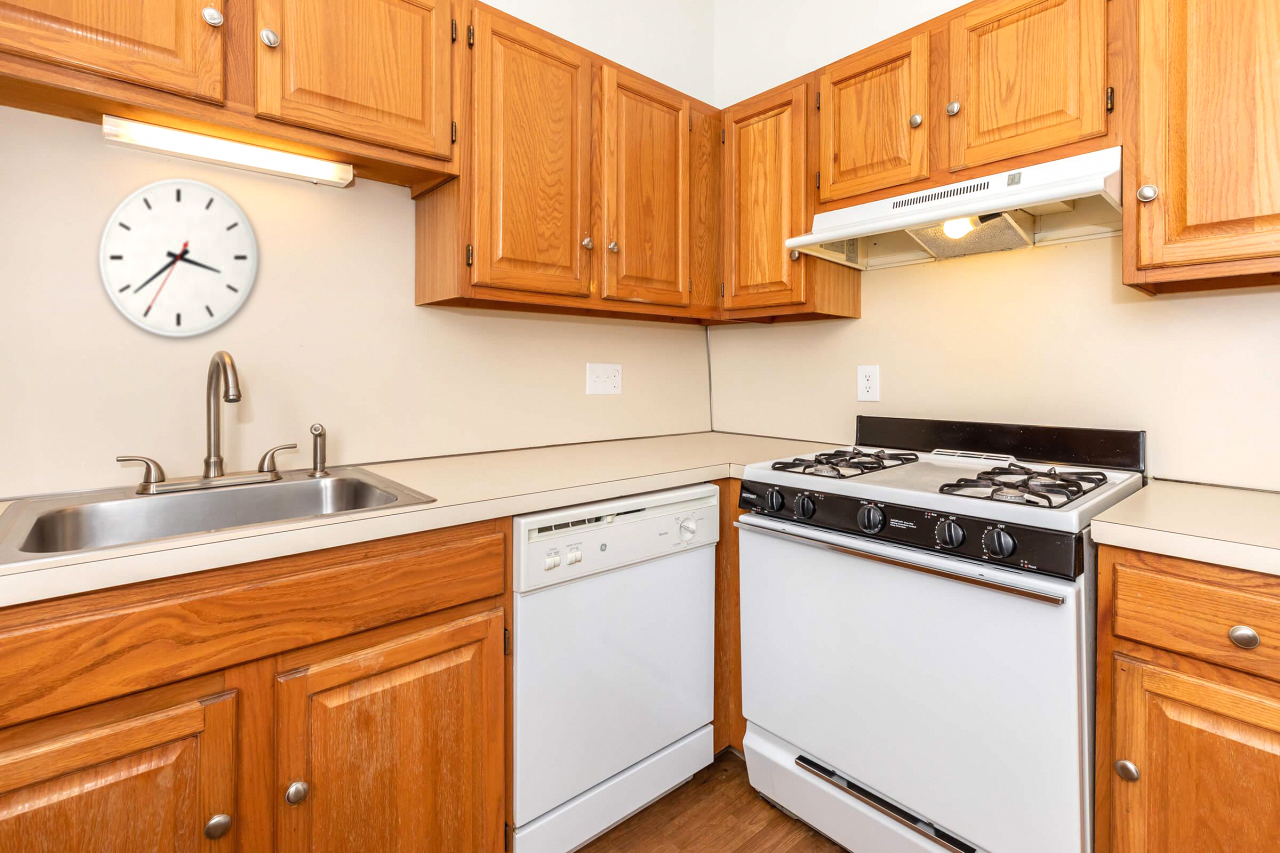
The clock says 3,38,35
